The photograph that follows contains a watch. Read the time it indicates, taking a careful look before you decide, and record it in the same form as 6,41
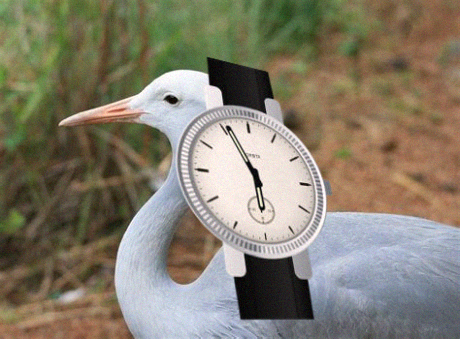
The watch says 5,56
